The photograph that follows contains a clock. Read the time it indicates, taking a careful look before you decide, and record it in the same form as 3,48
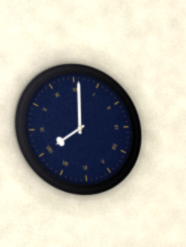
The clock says 8,01
